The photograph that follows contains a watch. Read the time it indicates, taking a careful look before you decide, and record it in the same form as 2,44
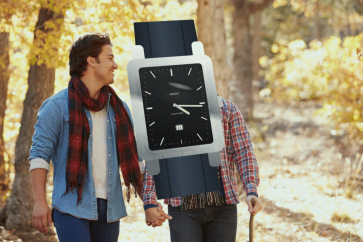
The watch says 4,16
